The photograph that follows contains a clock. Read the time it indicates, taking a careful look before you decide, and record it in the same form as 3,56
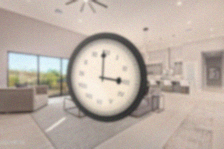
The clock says 2,59
